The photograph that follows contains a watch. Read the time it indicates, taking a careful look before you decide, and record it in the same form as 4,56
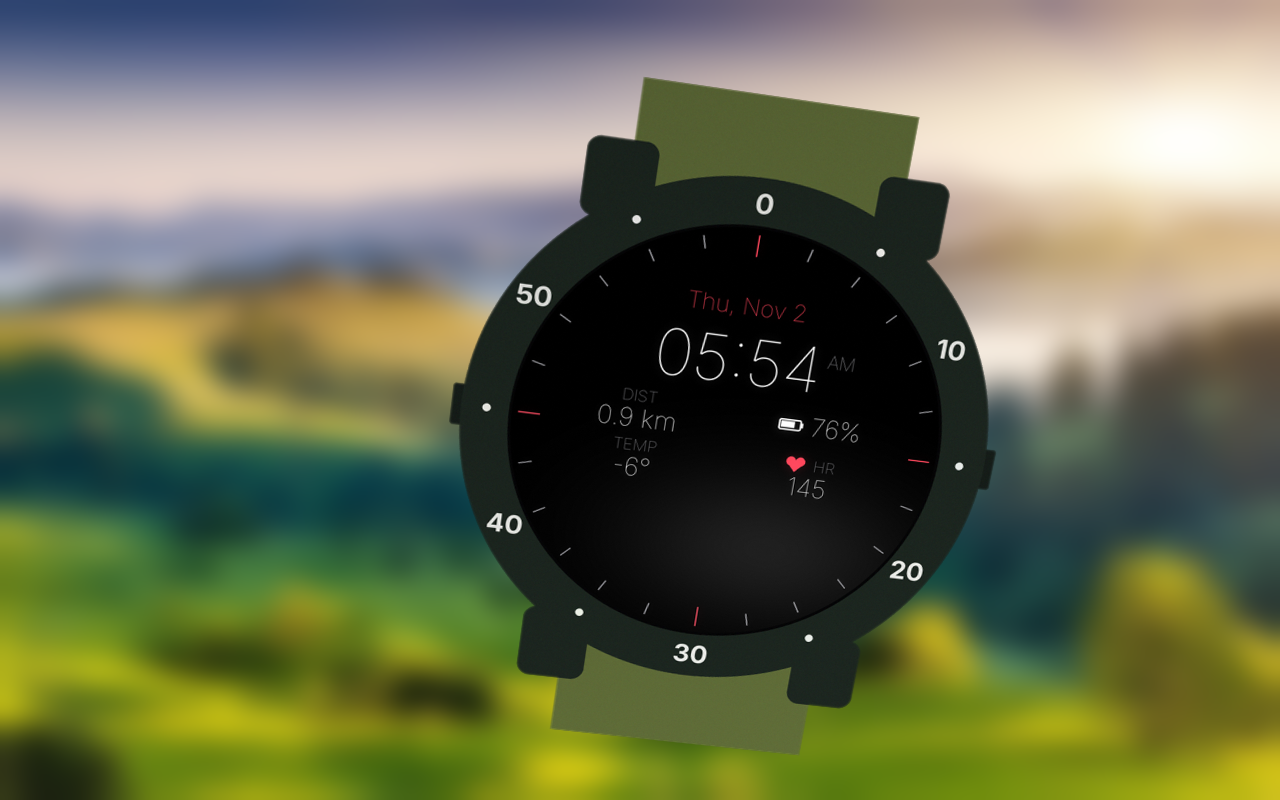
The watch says 5,54
